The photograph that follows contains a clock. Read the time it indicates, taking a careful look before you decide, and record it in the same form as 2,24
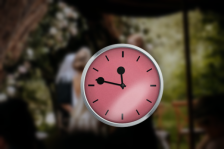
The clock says 11,47
